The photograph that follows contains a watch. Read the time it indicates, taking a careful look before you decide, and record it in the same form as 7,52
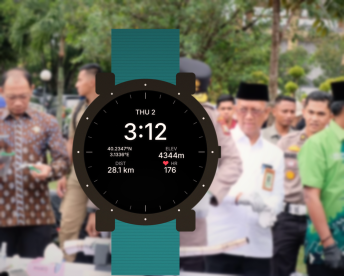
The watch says 3,12
